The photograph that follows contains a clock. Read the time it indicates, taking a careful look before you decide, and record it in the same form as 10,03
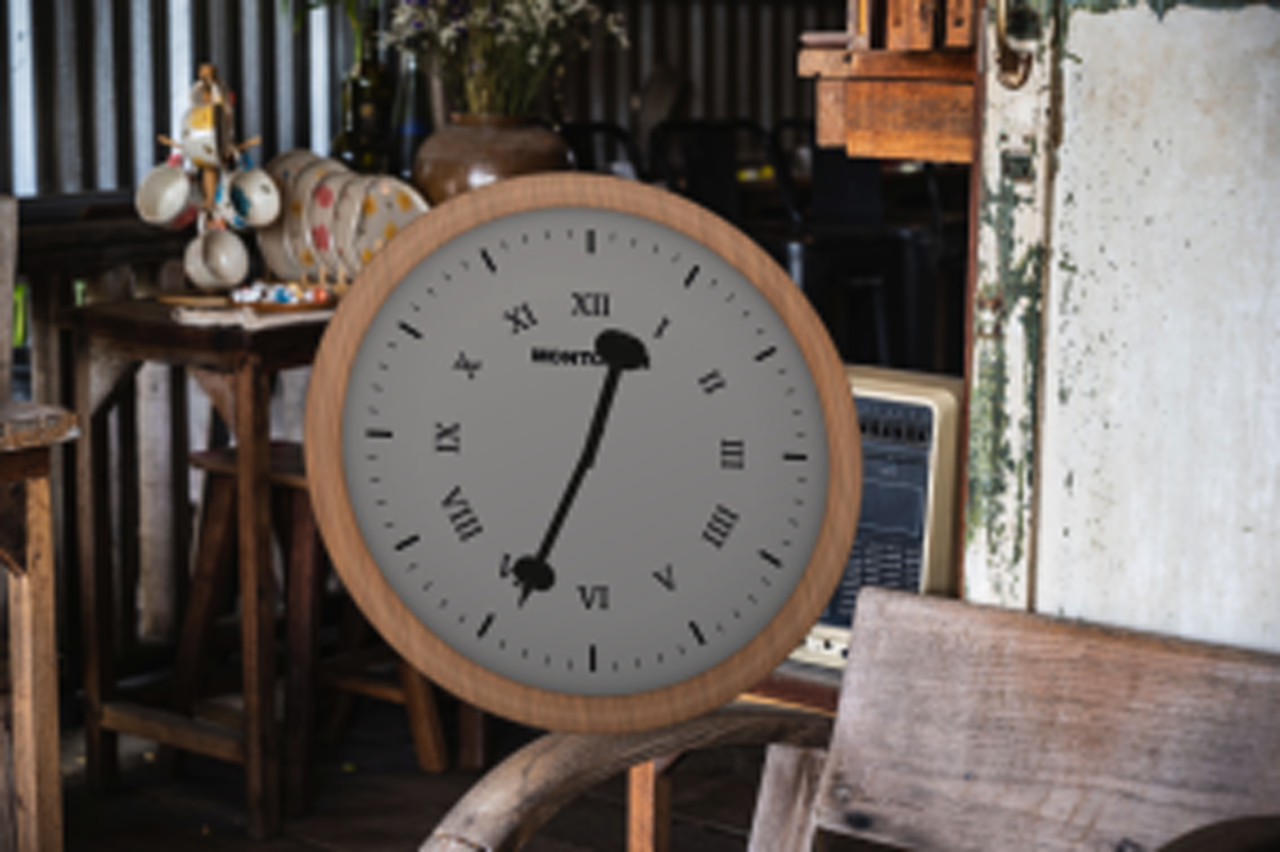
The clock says 12,34
